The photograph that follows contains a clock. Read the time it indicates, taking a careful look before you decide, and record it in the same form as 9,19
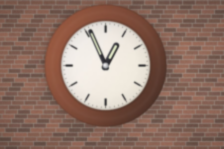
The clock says 12,56
